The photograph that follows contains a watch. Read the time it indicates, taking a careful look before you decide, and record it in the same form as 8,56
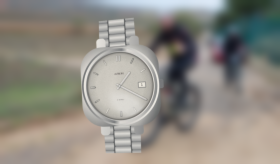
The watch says 1,20
